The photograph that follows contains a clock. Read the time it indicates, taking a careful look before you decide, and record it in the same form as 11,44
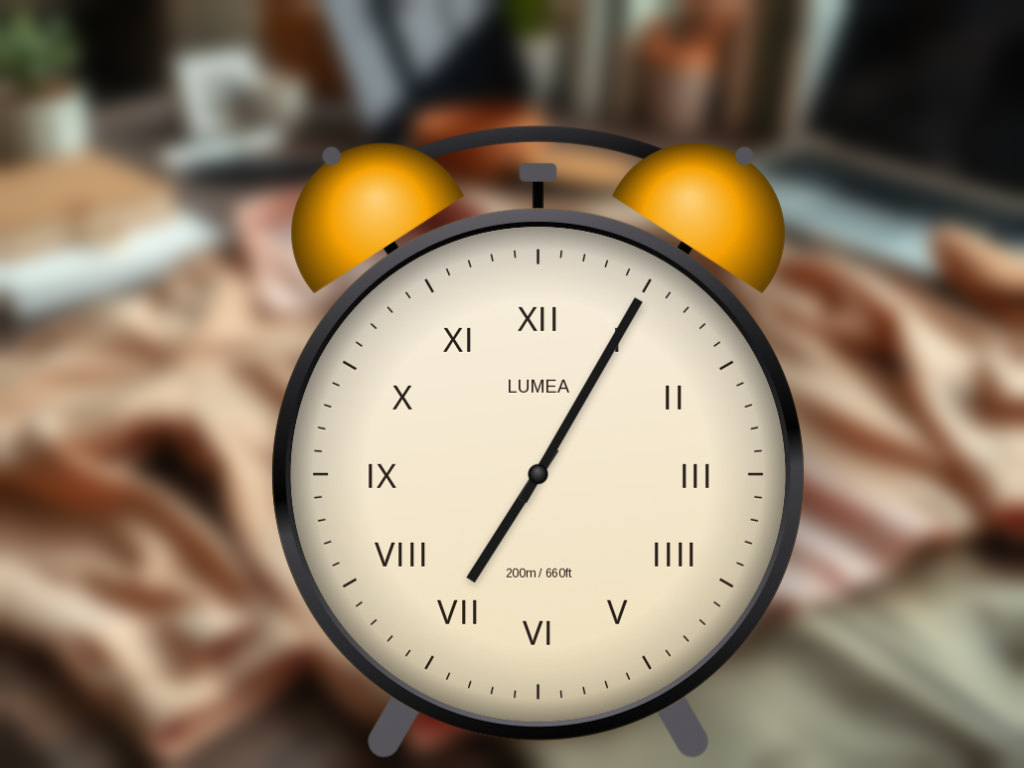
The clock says 7,05
